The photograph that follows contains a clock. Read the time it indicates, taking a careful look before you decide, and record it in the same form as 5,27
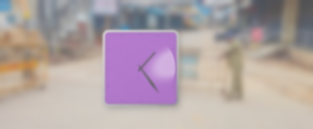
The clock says 1,24
